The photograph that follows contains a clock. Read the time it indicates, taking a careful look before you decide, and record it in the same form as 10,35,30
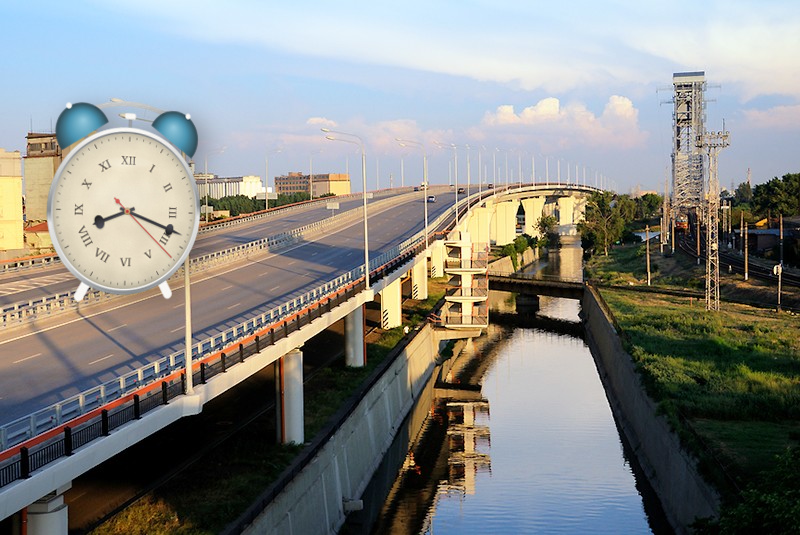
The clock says 8,18,22
